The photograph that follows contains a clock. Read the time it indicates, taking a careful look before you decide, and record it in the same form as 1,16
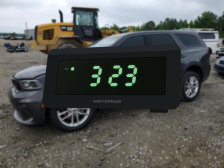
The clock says 3,23
